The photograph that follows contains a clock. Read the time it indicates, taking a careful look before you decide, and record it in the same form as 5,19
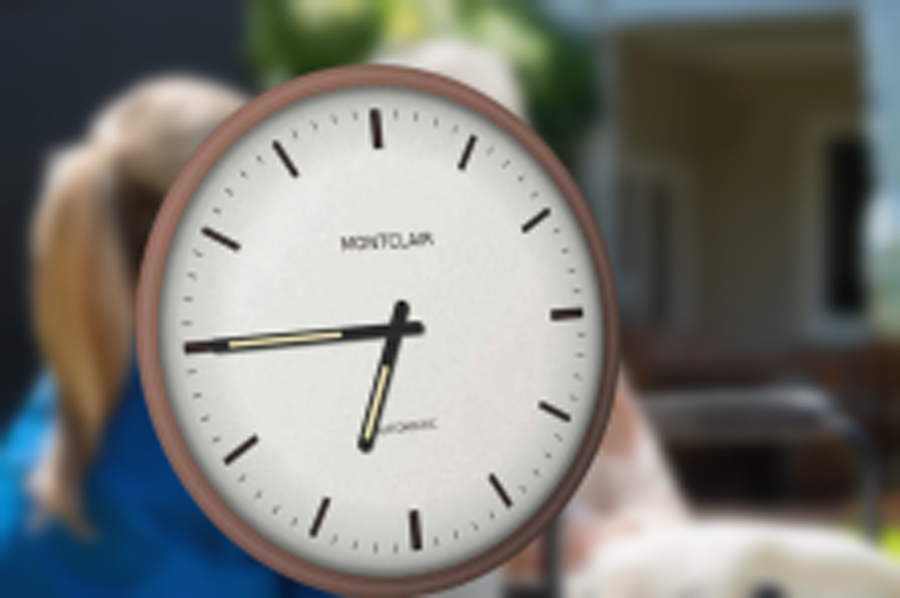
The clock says 6,45
